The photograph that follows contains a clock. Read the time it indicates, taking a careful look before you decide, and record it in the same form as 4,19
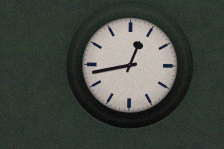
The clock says 12,43
